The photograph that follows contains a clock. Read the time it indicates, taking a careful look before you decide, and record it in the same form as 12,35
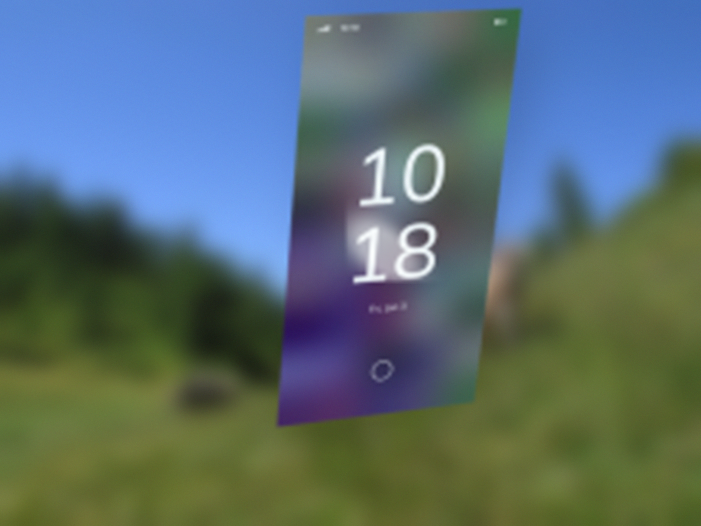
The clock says 10,18
